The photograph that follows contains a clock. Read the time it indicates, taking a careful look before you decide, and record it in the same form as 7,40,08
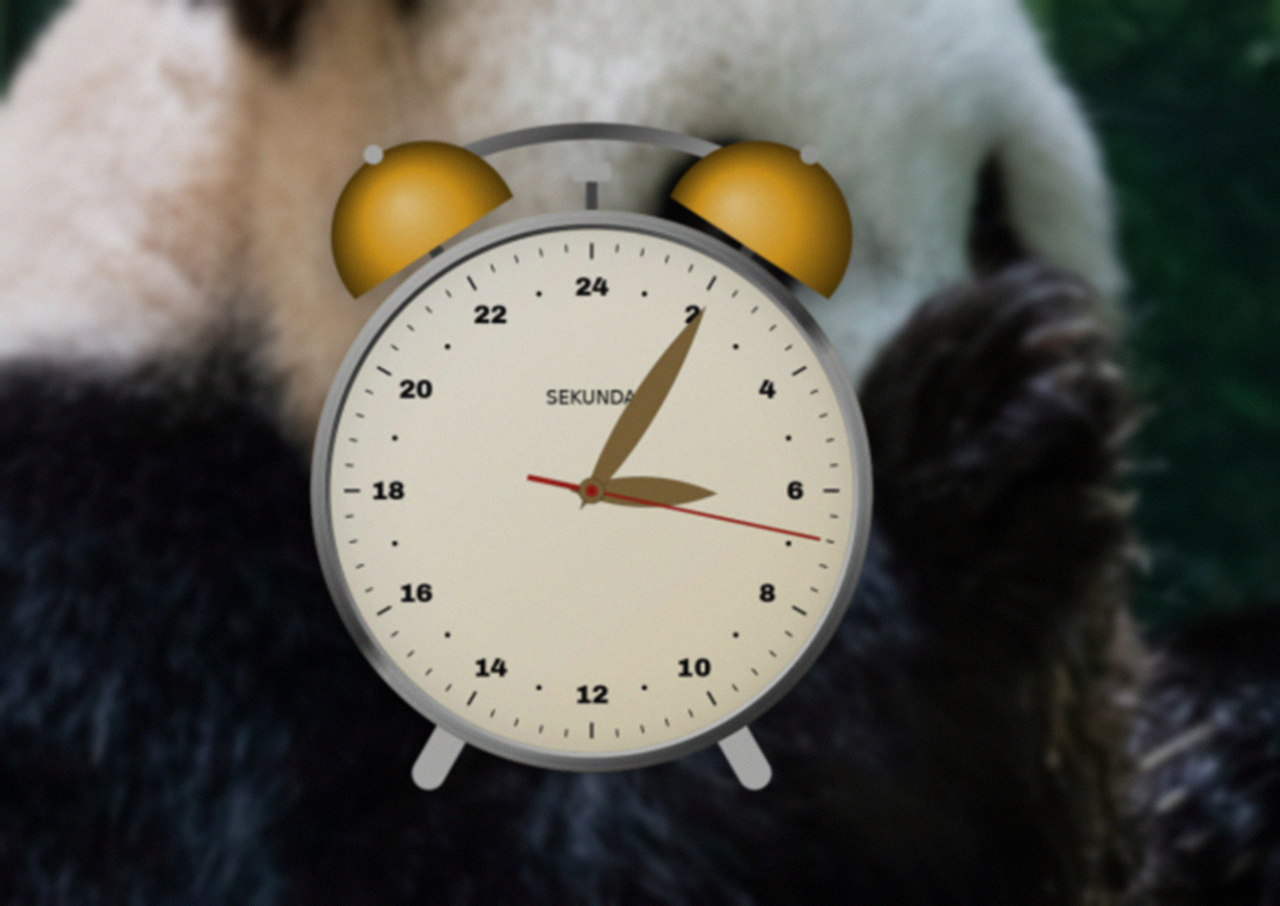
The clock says 6,05,17
